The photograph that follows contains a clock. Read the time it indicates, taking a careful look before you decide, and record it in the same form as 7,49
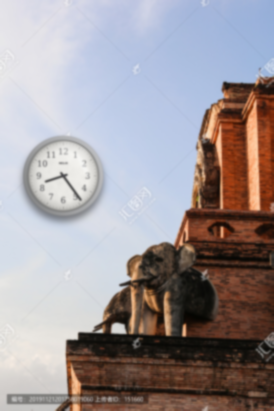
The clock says 8,24
